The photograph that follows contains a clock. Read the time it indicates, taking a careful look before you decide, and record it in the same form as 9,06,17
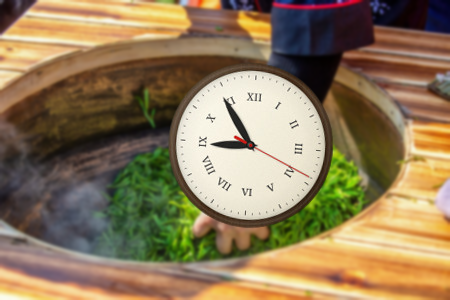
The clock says 8,54,19
